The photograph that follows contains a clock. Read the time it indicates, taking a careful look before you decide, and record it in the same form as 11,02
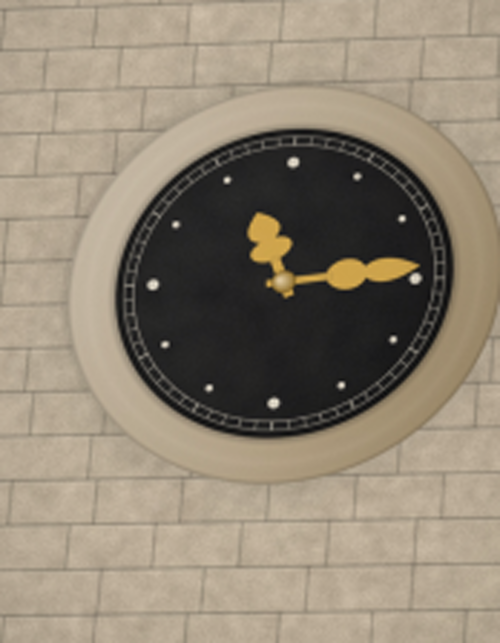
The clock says 11,14
